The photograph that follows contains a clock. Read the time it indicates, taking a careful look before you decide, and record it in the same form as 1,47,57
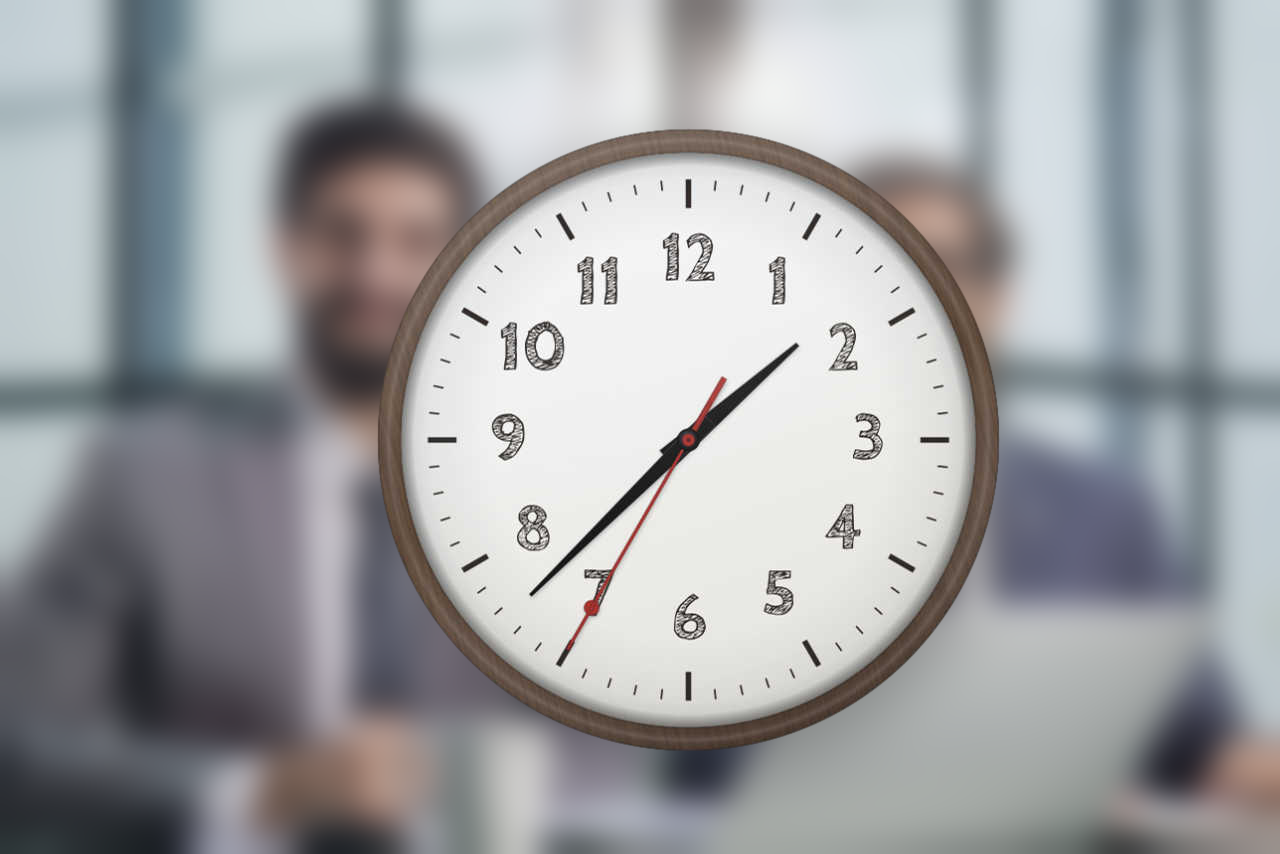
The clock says 1,37,35
